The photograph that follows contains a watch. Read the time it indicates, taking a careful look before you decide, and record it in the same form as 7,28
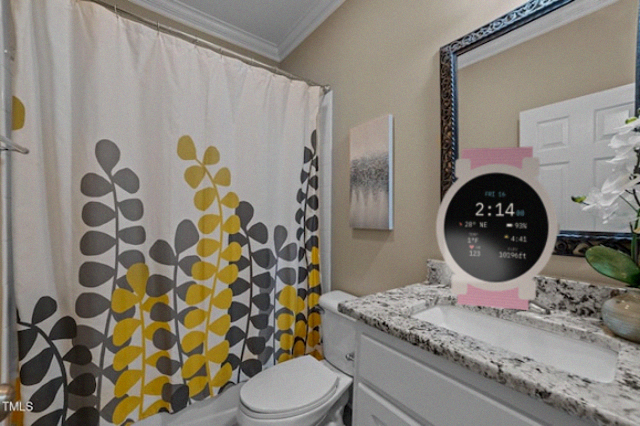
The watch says 2,14
